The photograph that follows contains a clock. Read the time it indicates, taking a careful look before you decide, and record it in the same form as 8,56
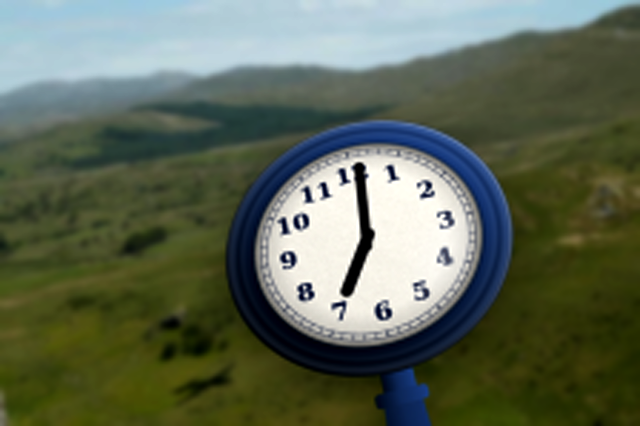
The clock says 7,01
